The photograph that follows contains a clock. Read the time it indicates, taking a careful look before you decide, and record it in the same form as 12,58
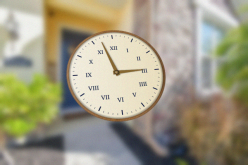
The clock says 2,57
